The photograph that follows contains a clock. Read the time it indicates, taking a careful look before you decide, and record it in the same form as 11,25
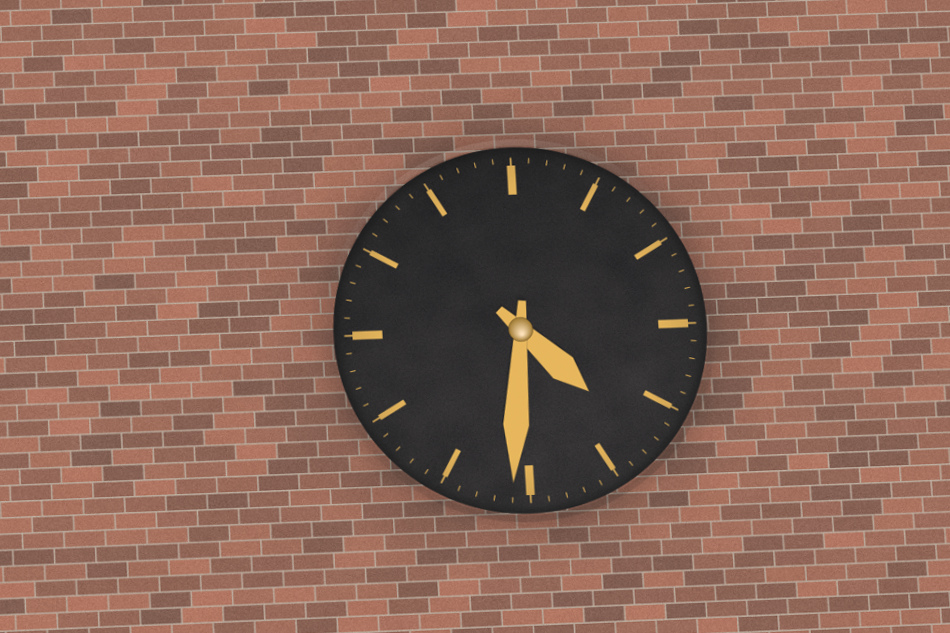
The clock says 4,31
